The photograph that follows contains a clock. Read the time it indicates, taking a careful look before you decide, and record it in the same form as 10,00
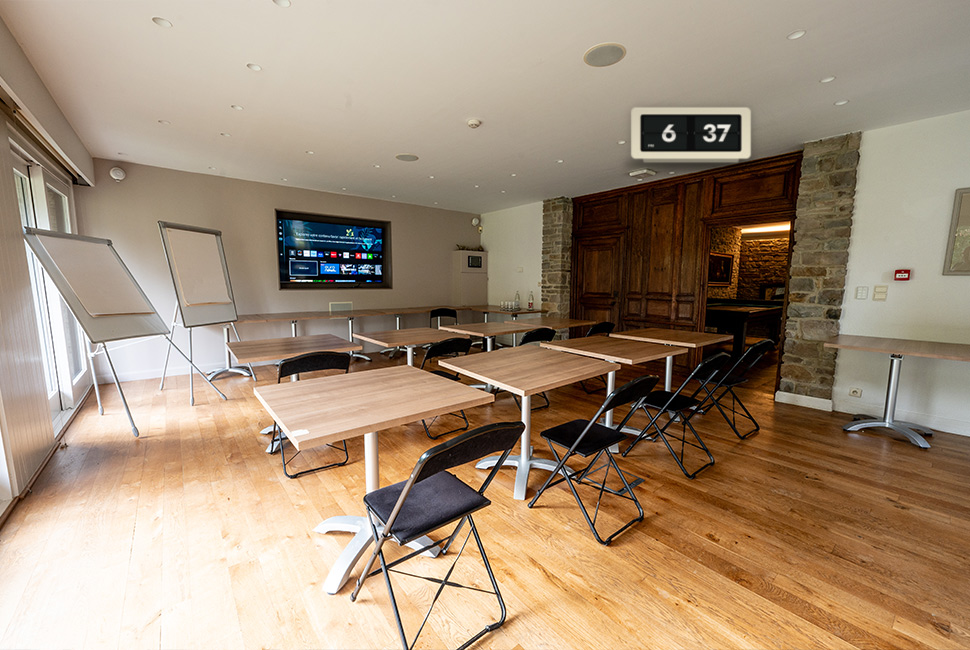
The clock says 6,37
